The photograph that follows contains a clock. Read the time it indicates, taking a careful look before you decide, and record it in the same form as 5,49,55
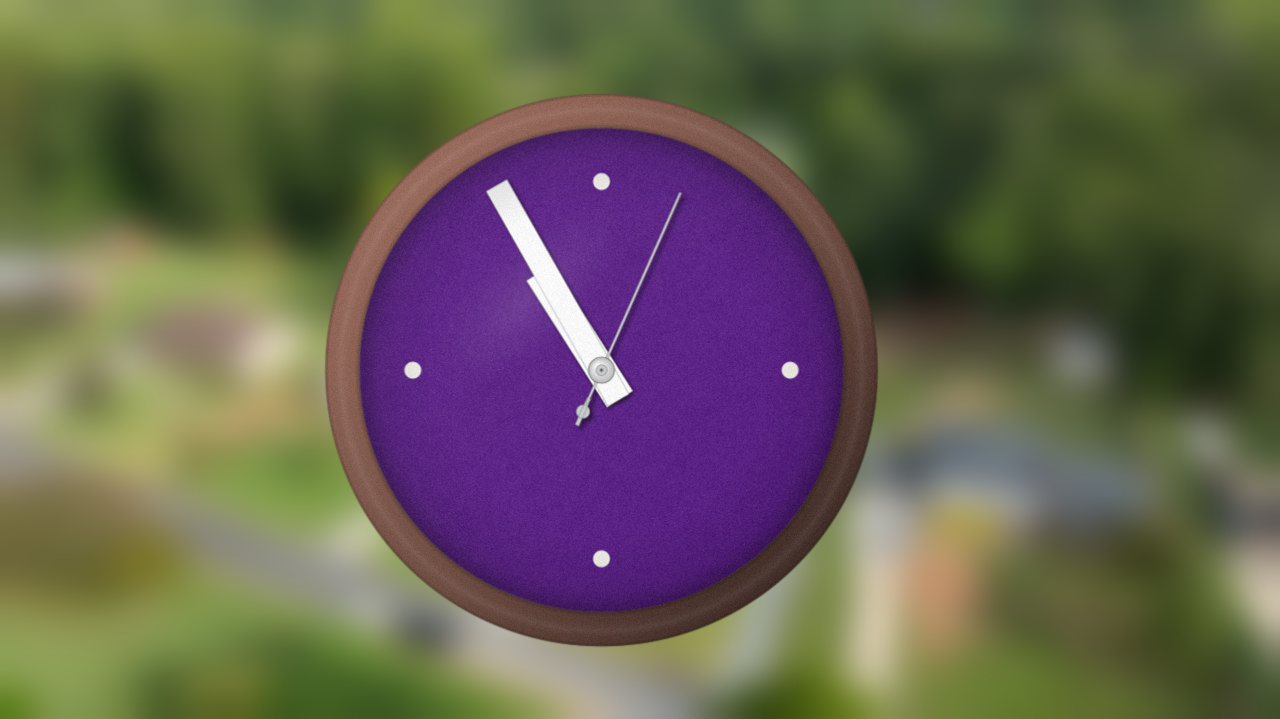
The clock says 10,55,04
